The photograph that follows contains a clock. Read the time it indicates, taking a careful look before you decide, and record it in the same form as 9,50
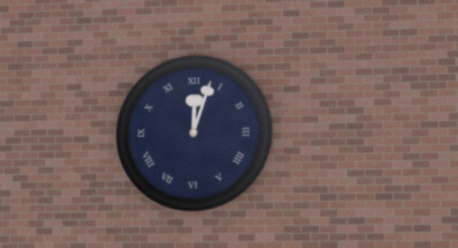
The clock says 12,03
